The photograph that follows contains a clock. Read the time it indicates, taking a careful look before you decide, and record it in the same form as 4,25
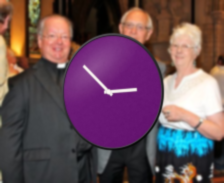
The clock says 2,52
